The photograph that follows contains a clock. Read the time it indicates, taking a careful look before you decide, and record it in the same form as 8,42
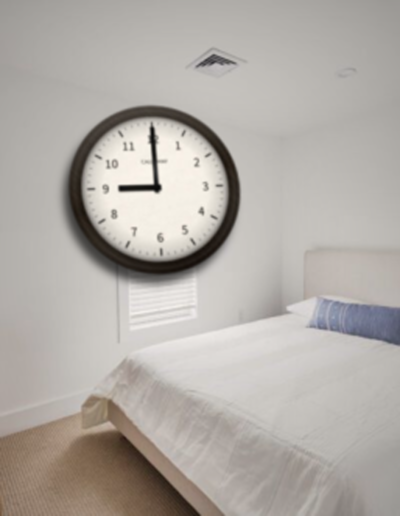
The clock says 9,00
